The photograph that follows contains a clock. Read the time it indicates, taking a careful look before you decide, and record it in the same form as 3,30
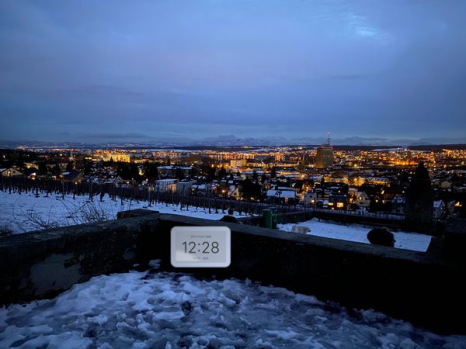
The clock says 12,28
